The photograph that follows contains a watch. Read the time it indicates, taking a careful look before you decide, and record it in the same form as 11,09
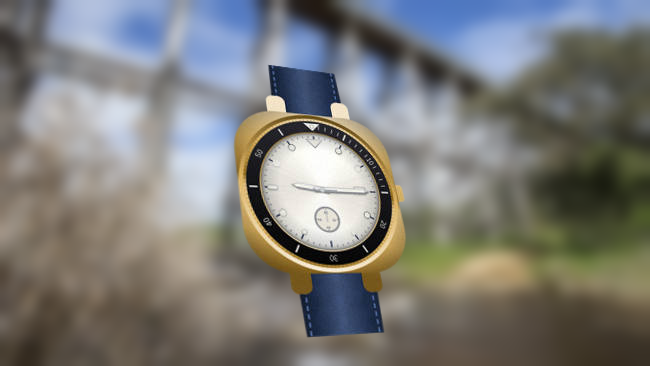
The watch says 9,15
